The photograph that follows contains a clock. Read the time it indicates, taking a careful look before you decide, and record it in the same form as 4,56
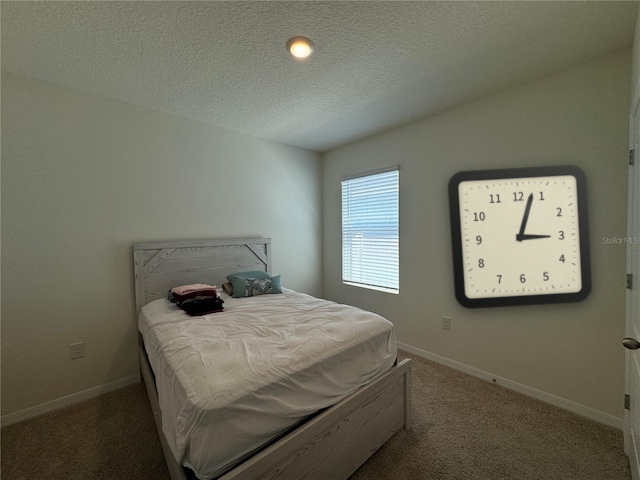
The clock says 3,03
